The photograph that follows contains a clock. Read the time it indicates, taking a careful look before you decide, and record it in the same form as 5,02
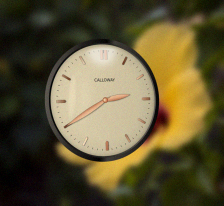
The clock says 2,40
